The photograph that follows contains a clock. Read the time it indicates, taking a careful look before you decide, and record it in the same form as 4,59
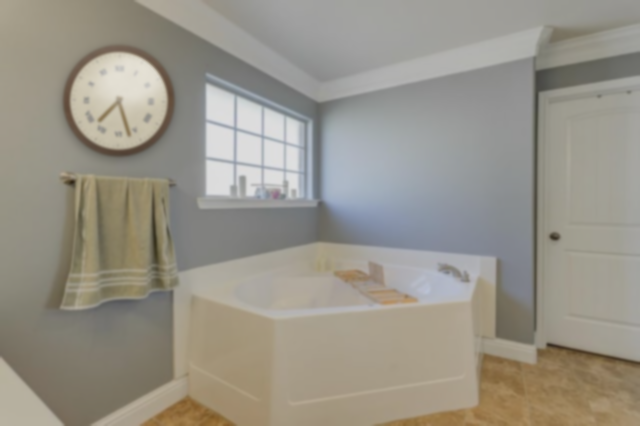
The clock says 7,27
